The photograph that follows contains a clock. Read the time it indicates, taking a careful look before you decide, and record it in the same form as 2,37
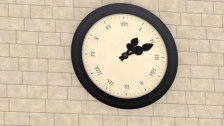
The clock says 1,11
